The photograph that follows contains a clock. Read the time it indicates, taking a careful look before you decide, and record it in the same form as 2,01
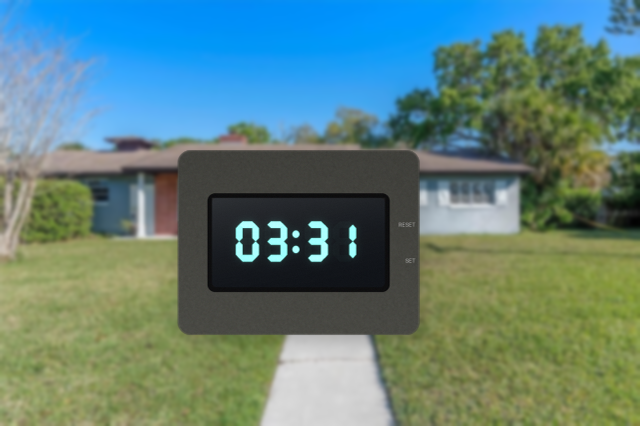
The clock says 3,31
